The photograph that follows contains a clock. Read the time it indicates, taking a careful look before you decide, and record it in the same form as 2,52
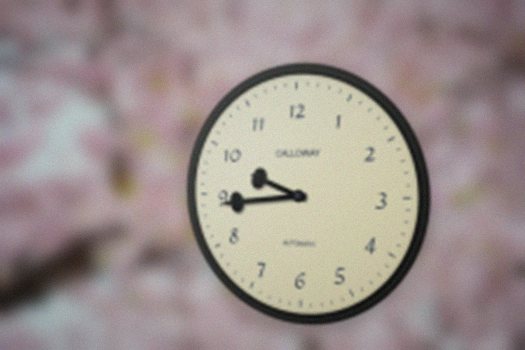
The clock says 9,44
